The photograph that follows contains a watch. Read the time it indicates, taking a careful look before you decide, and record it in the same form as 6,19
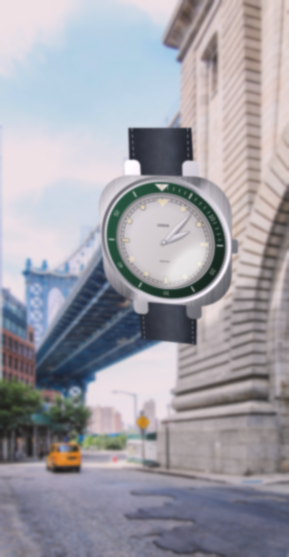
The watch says 2,07
